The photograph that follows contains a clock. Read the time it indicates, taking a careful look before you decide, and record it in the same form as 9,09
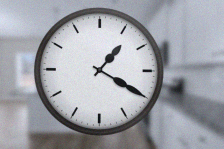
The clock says 1,20
